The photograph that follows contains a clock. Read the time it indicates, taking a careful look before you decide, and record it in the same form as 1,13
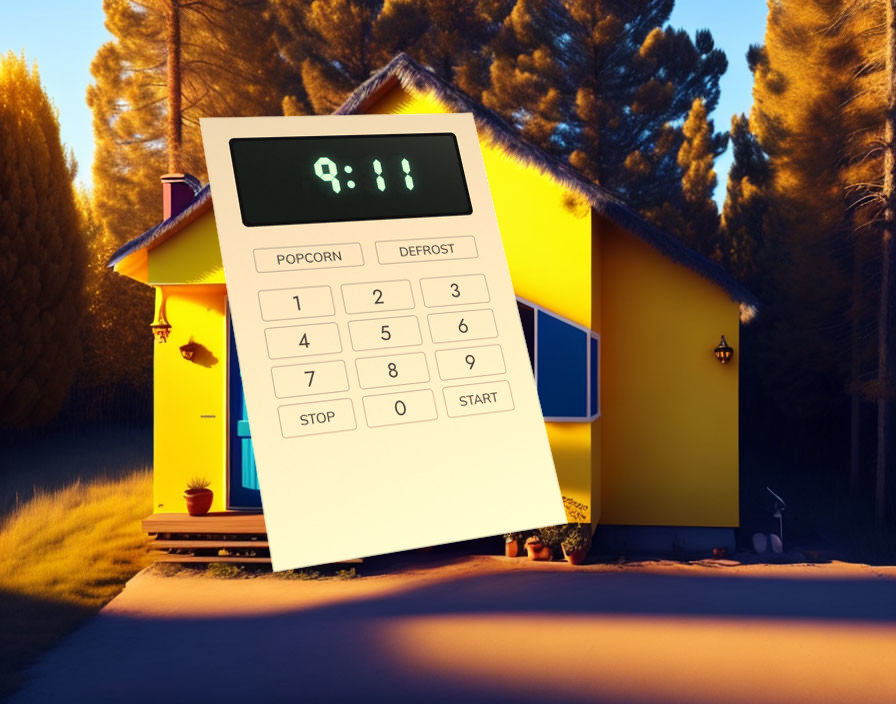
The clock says 9,11
